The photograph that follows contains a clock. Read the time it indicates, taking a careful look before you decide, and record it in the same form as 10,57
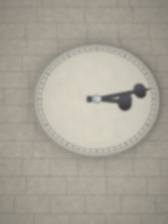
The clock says 3,13
